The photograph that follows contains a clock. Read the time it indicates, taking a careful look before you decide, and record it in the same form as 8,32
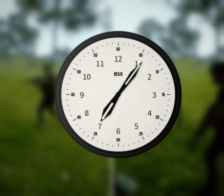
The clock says 7,06
